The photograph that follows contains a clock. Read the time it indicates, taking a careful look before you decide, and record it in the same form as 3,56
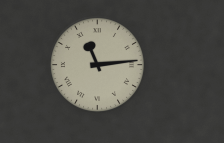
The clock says 11,14
